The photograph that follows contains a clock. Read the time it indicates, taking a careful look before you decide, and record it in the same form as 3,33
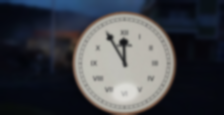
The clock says 11,55
